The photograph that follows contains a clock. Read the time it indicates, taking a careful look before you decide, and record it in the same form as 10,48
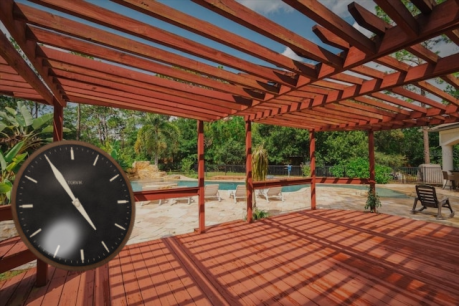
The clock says 4,55
